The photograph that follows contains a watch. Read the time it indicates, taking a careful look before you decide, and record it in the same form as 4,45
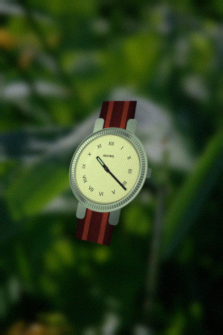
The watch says 10,21
